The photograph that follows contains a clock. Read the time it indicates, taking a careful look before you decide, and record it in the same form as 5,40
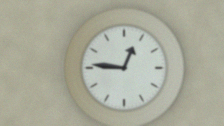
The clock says 12,46
